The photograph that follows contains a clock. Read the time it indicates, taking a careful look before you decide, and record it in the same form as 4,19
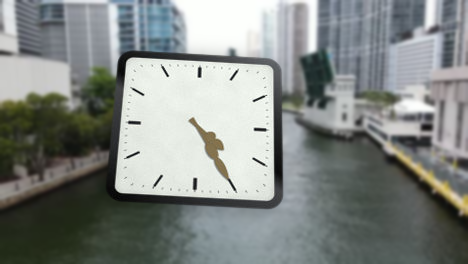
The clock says 4,25
